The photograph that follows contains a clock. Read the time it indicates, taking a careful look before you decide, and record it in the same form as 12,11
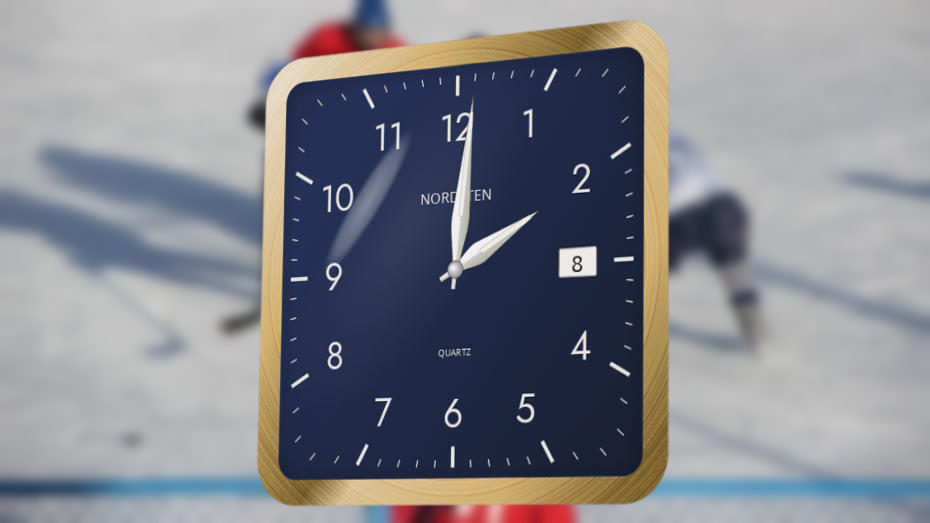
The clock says 2,01
